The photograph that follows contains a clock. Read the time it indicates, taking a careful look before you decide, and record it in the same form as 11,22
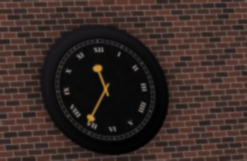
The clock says 11,36
